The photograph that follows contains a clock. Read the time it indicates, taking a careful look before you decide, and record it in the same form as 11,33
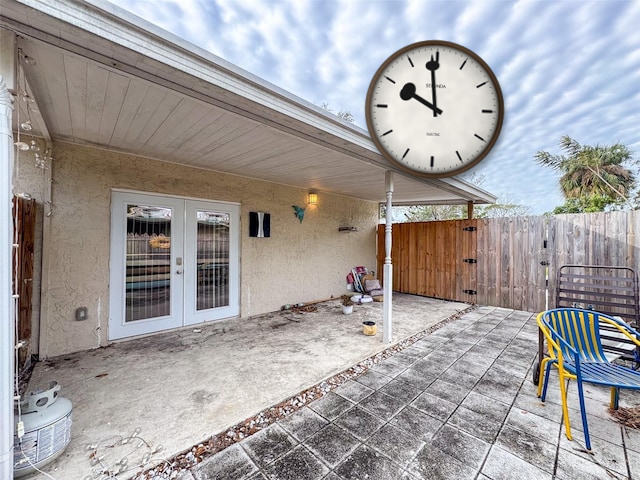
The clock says 9,59
